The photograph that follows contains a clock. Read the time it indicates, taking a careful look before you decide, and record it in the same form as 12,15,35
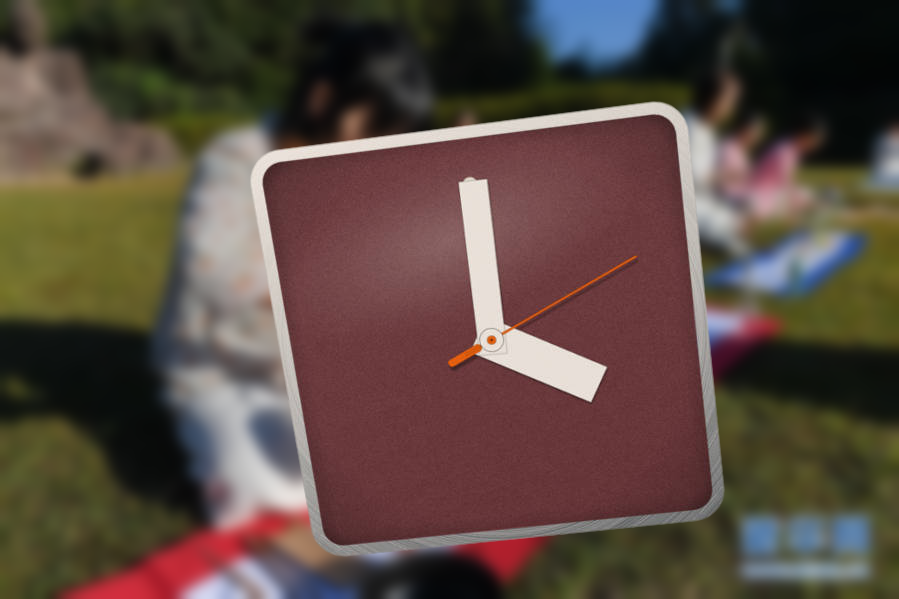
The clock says 4,00,11
